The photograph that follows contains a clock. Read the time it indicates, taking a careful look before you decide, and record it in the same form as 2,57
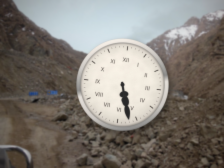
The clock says 5,27
